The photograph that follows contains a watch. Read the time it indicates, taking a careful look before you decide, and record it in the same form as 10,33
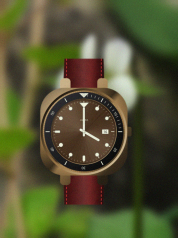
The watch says 4,00
